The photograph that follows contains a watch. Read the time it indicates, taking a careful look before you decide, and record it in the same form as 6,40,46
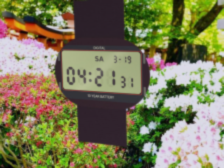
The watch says 4,21,31
